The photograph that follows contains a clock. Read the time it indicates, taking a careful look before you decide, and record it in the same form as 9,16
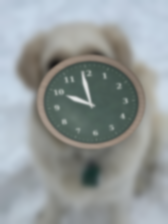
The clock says 9,59
